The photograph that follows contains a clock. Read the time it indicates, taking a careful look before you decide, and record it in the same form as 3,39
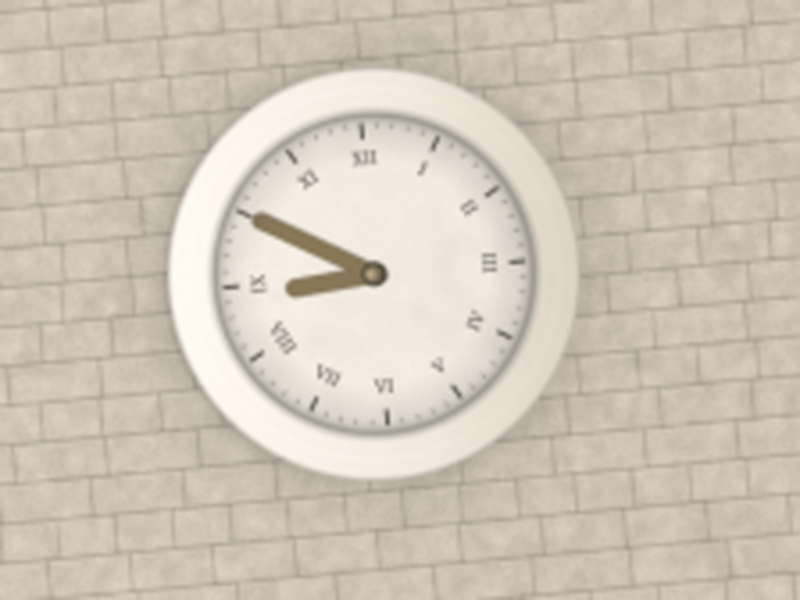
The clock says 8,50
